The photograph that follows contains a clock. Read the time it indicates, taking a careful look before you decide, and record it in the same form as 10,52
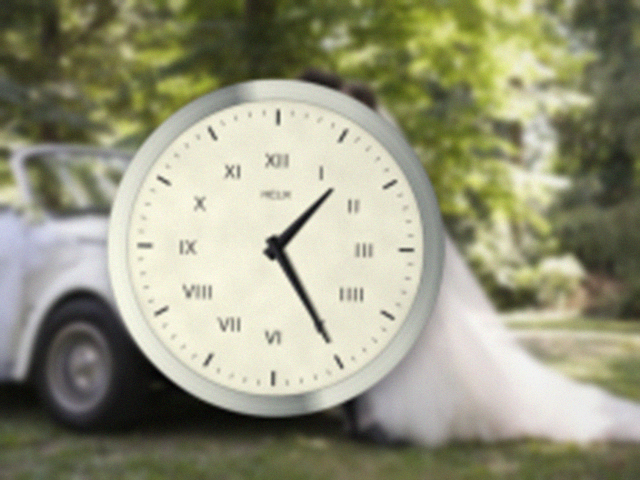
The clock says 1,25
